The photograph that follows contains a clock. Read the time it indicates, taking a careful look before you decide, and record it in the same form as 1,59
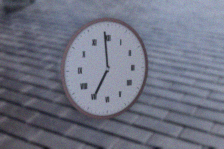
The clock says 6,59
